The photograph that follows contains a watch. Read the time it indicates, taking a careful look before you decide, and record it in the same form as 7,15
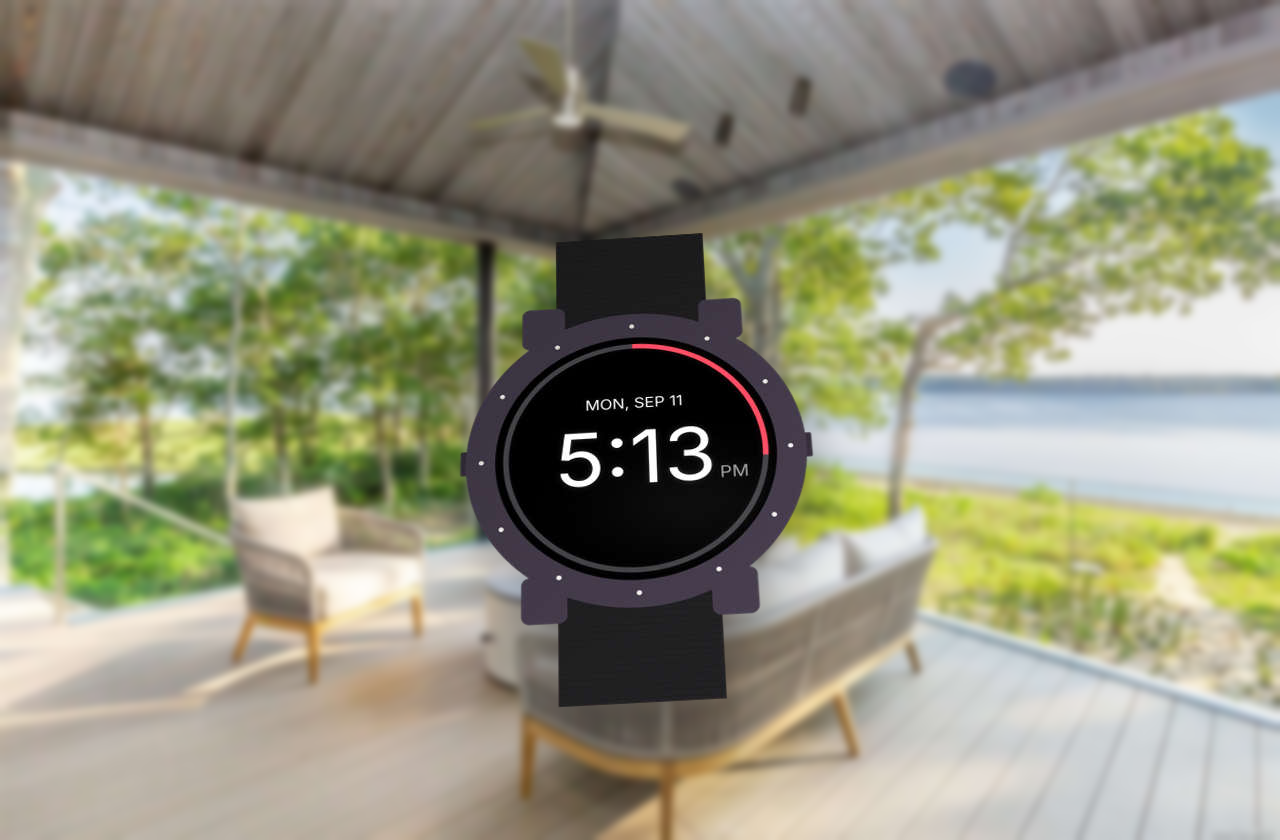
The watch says 5,13
